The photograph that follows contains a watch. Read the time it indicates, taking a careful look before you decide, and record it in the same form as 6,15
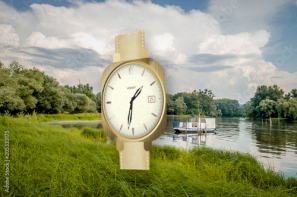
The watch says 1,32
